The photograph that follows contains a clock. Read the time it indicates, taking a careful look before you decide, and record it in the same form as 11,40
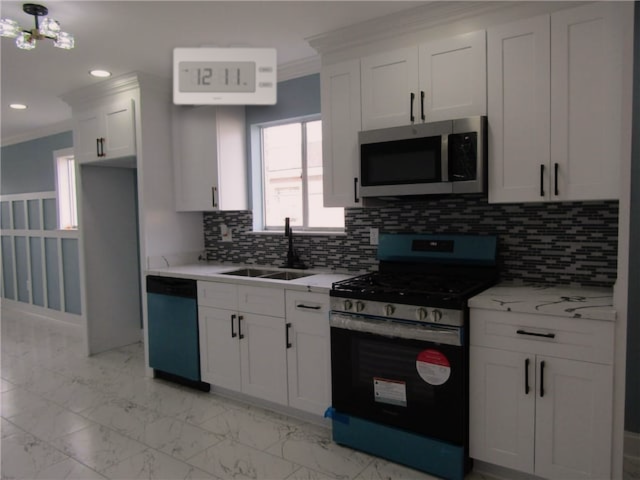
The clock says 12,11
